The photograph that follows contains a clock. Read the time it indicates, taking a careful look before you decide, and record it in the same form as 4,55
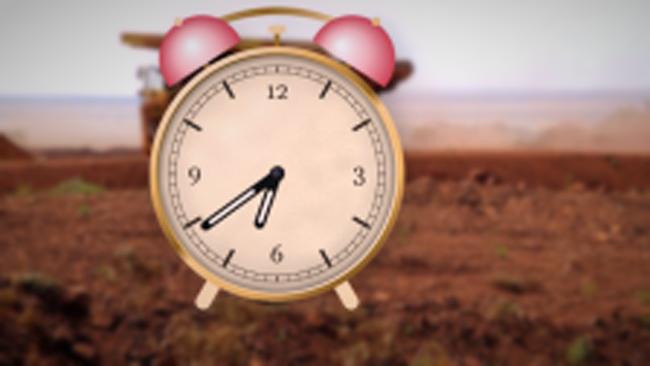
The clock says 6,39
